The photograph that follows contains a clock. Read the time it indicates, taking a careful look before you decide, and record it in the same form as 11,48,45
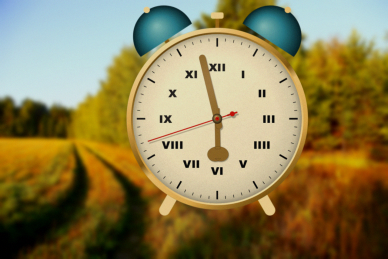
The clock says 5,57,42
